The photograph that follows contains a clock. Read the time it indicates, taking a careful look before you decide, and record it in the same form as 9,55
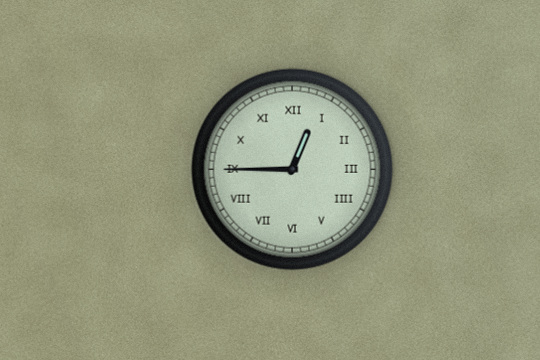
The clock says 12,45
